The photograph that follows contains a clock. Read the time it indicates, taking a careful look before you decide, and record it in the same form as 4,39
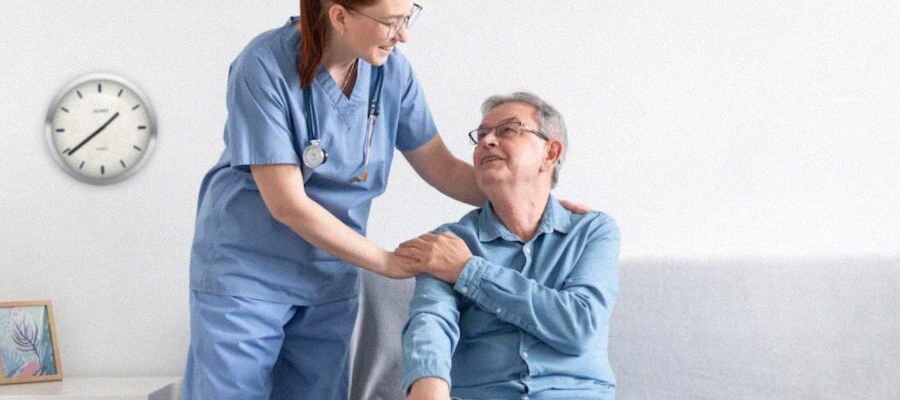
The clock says 1,39
